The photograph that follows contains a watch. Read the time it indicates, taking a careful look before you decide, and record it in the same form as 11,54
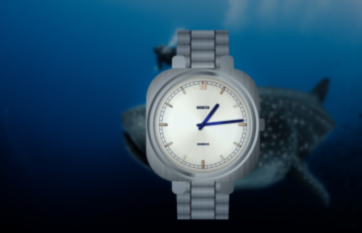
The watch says 1,14
